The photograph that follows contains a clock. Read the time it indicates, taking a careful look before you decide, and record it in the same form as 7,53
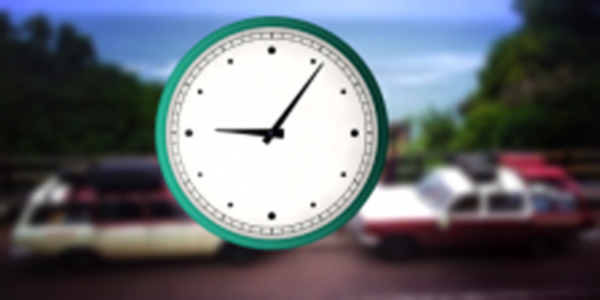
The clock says 9,06
